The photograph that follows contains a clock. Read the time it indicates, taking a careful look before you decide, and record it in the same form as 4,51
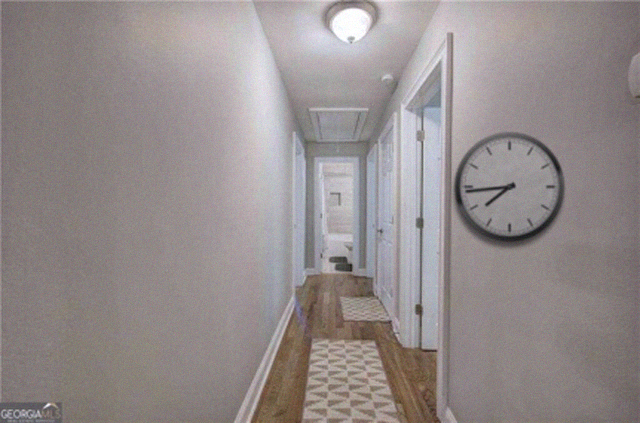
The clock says 7,44
